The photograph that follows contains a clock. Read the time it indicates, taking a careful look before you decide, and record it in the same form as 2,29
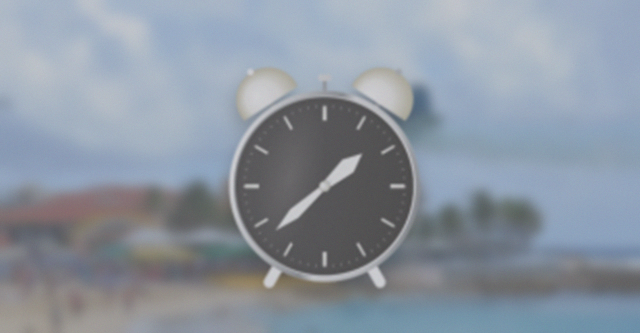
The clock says 1,38
